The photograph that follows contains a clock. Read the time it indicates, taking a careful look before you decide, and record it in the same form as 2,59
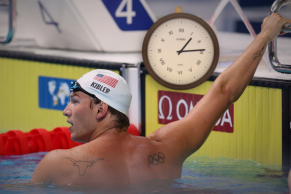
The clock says 1,14
